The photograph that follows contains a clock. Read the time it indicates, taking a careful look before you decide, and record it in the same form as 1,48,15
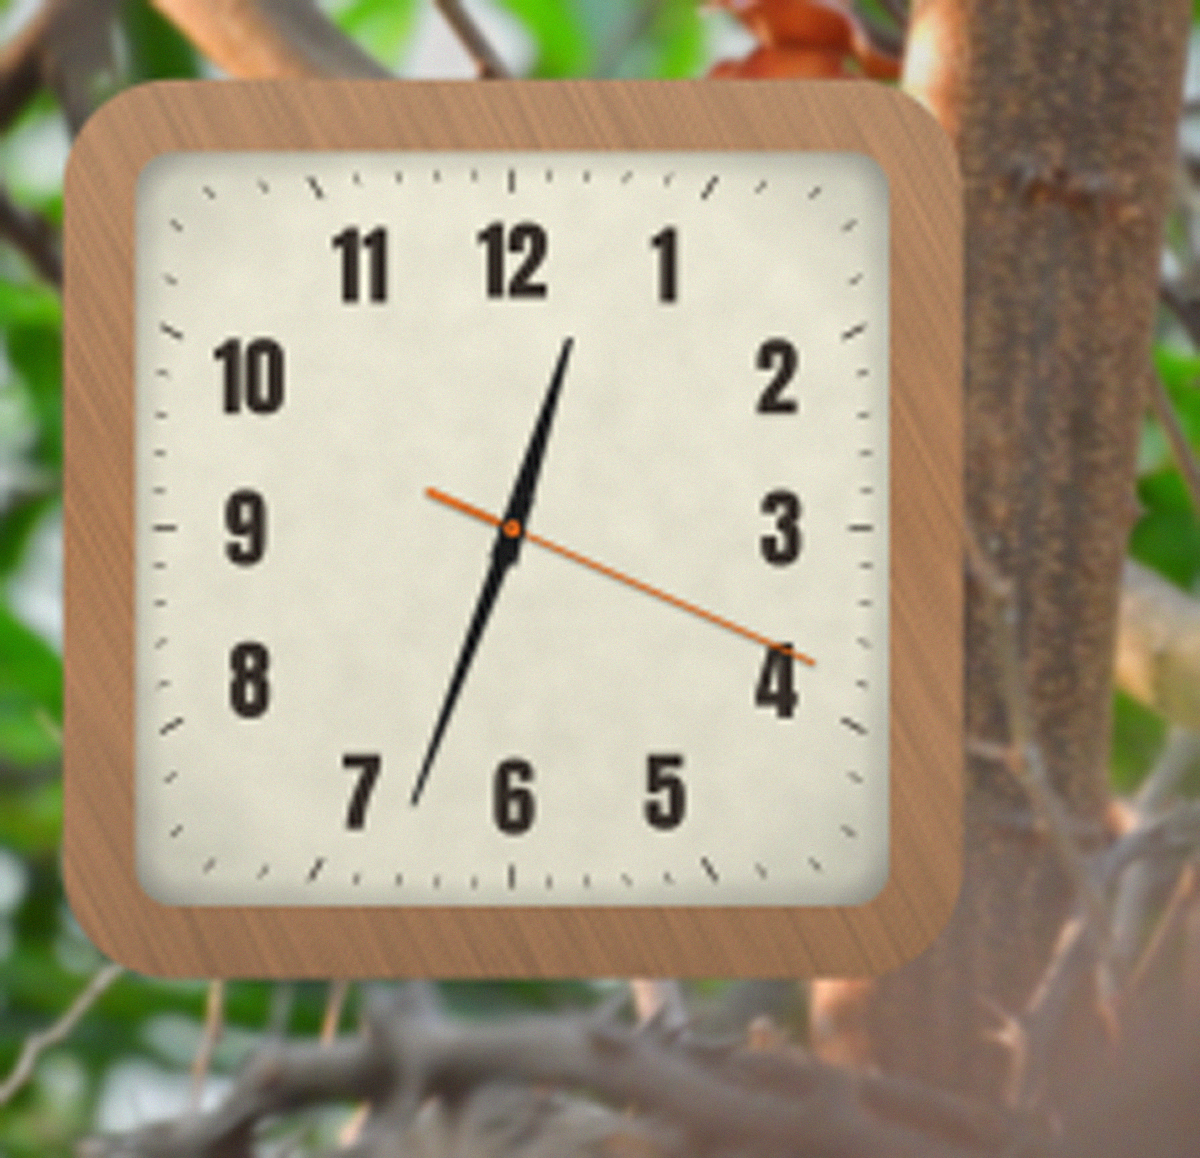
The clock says 12,33,19
